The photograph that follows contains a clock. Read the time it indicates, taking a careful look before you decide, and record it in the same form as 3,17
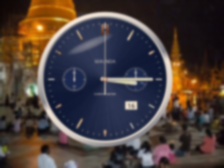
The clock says 3,15
